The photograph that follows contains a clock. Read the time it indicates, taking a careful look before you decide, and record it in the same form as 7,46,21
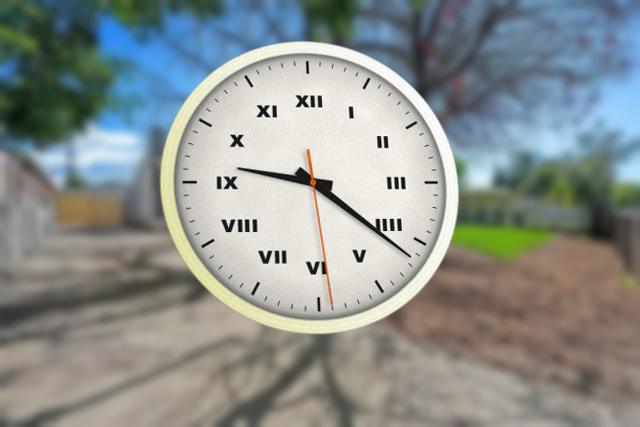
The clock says 9,21,29
